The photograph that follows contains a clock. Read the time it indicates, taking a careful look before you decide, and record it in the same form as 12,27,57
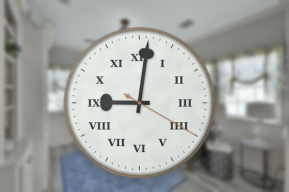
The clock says 9,01,20
